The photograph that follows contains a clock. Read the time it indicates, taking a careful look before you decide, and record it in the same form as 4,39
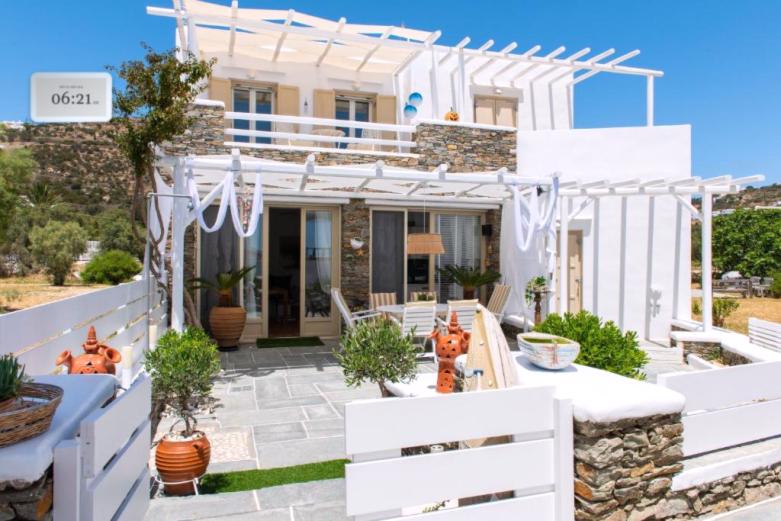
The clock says 6,21
